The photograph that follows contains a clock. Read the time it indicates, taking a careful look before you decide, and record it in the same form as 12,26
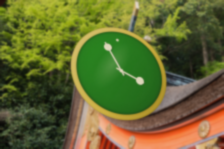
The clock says 3,56
